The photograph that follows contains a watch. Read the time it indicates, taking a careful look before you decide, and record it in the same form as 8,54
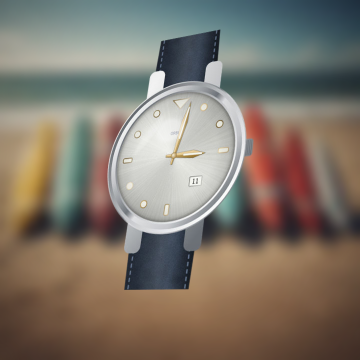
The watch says 3,02
